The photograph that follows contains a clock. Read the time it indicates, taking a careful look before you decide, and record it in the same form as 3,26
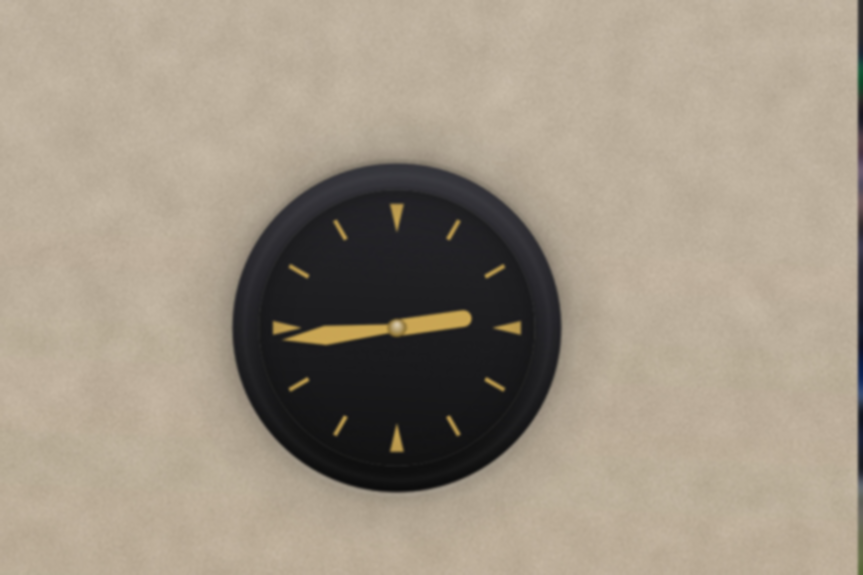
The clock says 2,44
